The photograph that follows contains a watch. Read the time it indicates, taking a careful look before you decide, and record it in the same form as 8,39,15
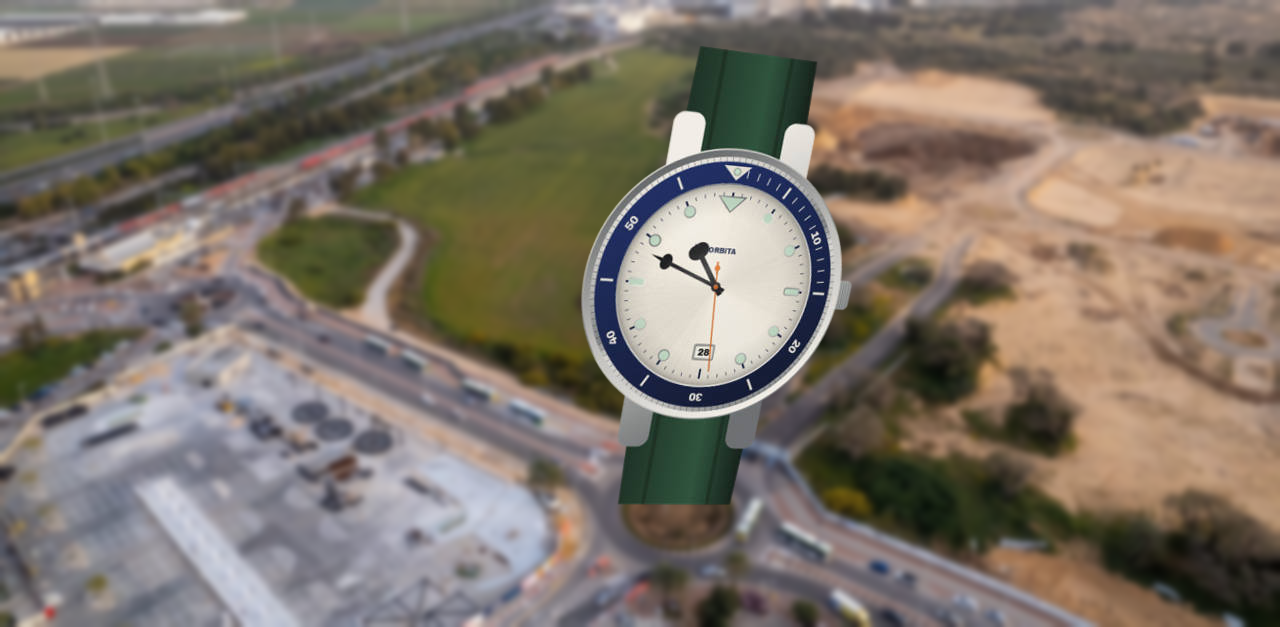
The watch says 10,48,29
